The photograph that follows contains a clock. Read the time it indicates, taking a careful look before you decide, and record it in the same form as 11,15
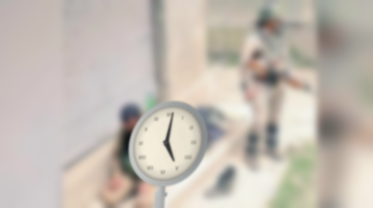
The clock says 5,01
